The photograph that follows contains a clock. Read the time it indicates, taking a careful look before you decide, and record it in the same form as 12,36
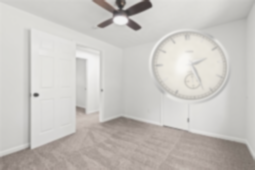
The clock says 2,27
